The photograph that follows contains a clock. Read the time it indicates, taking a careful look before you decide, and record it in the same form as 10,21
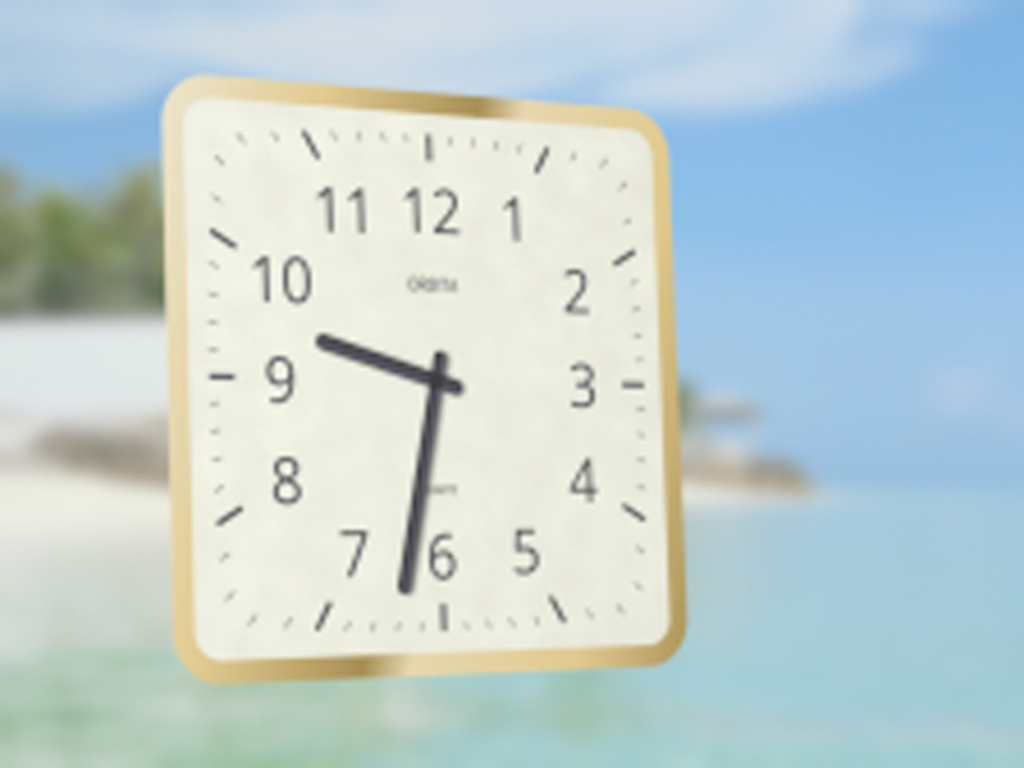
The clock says 9,32
